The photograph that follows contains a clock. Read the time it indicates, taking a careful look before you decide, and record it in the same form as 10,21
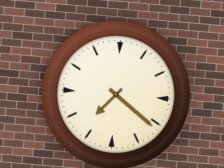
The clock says 7,21
